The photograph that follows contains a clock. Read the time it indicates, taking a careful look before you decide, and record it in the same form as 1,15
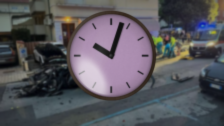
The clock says 10,03
